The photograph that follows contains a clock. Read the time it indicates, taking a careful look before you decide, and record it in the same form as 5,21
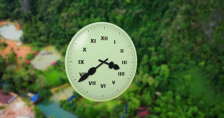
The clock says 3,39
